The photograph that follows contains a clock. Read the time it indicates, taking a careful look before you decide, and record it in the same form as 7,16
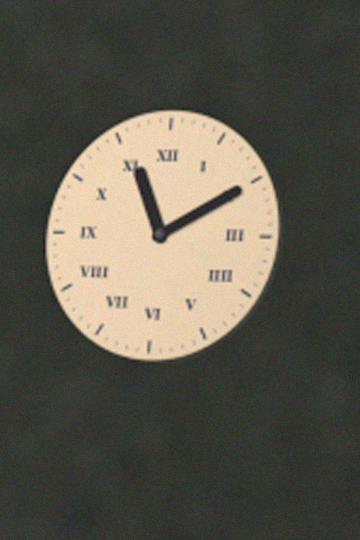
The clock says 11,10
